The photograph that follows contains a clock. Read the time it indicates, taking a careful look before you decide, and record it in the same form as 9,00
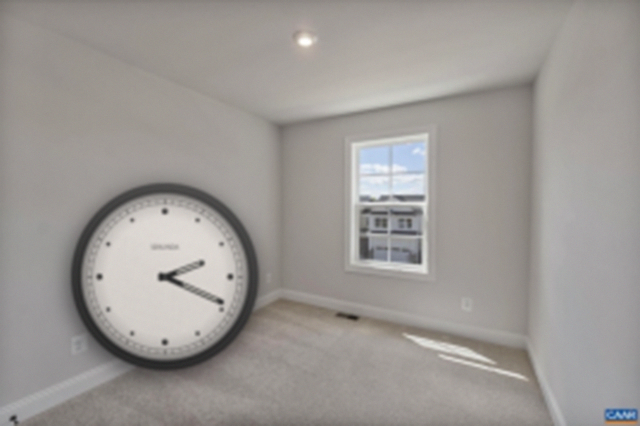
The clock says 2,19
